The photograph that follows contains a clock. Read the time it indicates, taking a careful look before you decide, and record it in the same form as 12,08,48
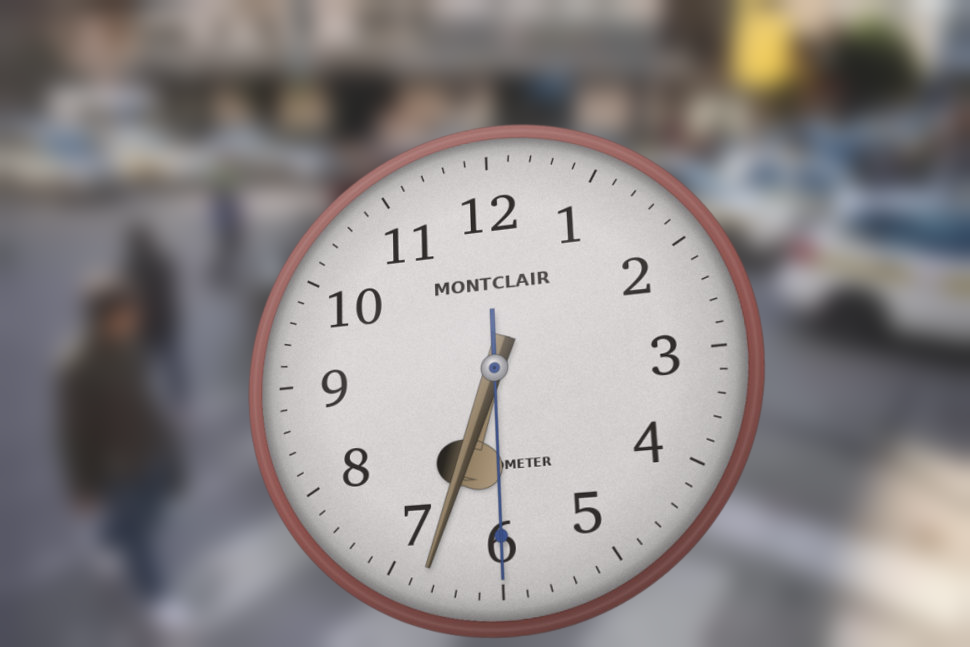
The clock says 6,33,30
